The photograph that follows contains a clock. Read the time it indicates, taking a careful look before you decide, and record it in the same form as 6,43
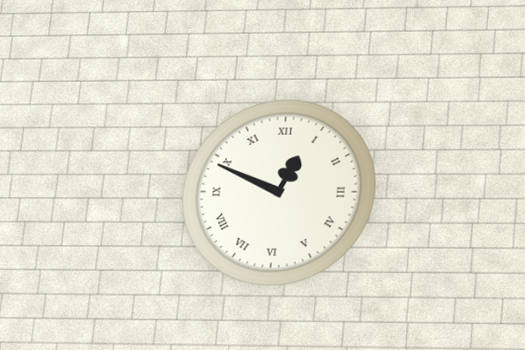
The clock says 12,49
